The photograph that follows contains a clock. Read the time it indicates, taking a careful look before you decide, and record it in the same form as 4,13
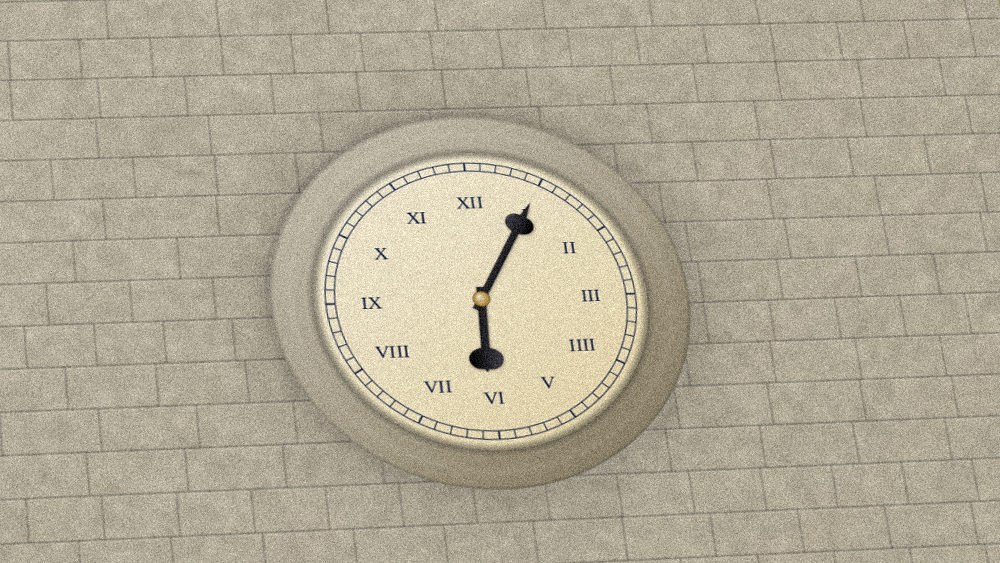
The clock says 6,05
